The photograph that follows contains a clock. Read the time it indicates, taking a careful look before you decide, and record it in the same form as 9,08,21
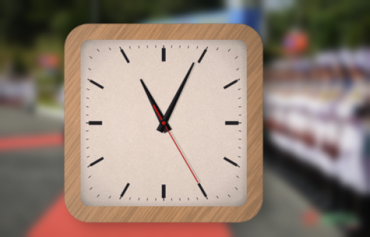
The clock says 11,04,25
